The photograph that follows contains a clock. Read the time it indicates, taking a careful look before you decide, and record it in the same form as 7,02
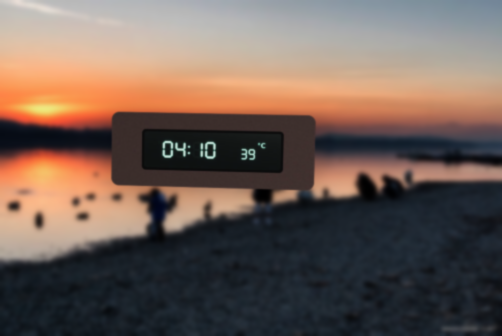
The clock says 4,10
